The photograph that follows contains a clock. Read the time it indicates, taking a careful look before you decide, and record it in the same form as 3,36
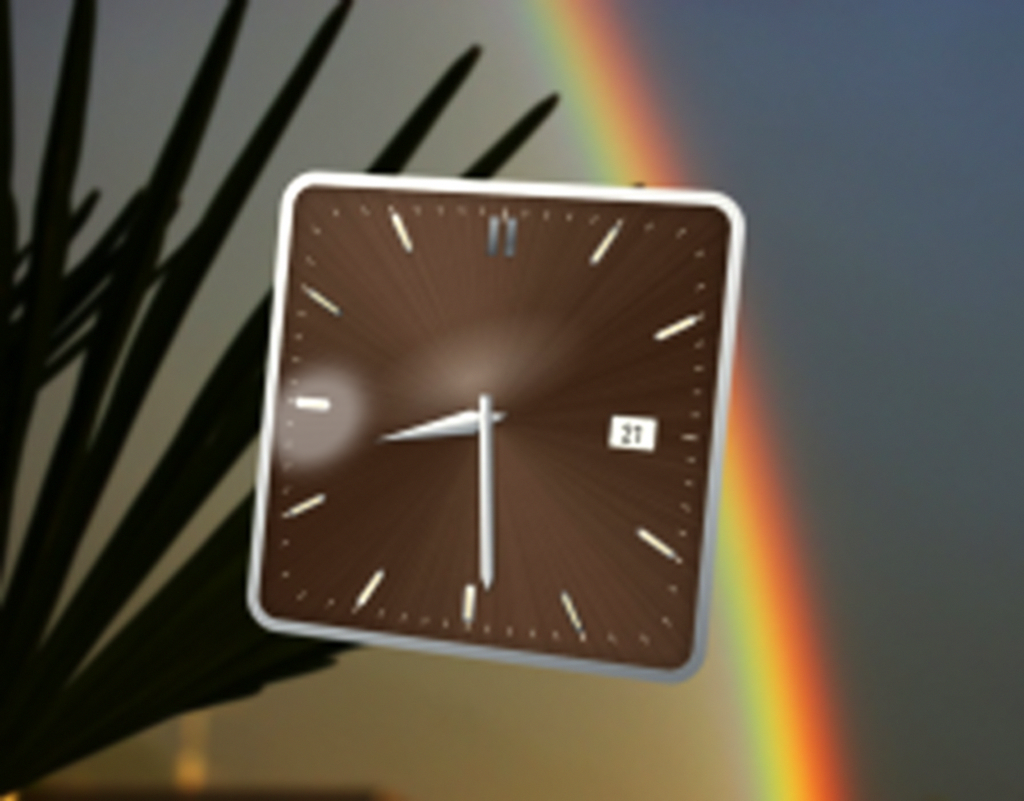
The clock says 8,29
